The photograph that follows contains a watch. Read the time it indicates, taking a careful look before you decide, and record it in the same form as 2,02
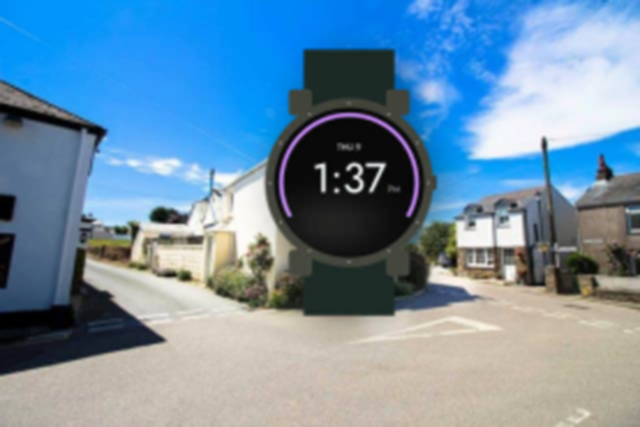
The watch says 1,37
